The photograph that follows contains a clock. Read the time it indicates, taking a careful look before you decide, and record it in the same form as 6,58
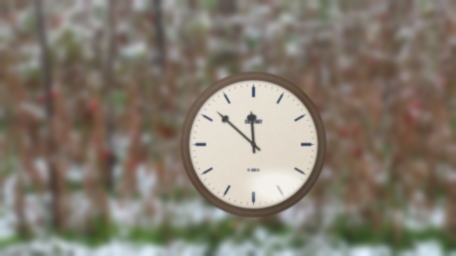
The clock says 11,52
